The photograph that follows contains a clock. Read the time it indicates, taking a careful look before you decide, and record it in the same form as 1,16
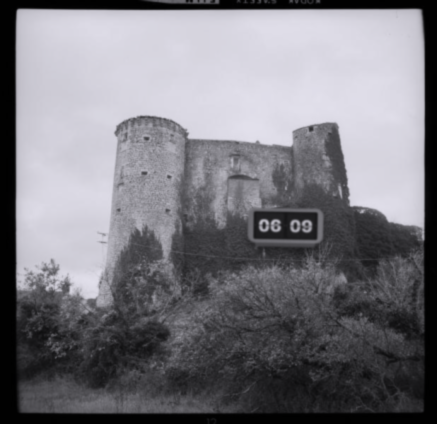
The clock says 6,09
